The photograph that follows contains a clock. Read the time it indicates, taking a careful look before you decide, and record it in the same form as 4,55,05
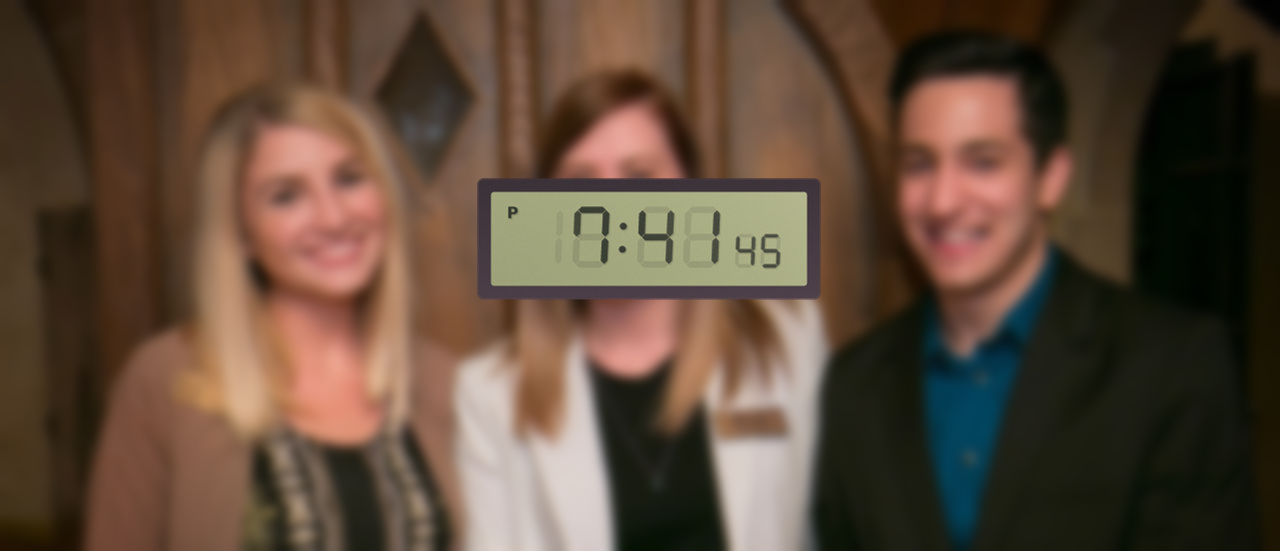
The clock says 7,41,45
